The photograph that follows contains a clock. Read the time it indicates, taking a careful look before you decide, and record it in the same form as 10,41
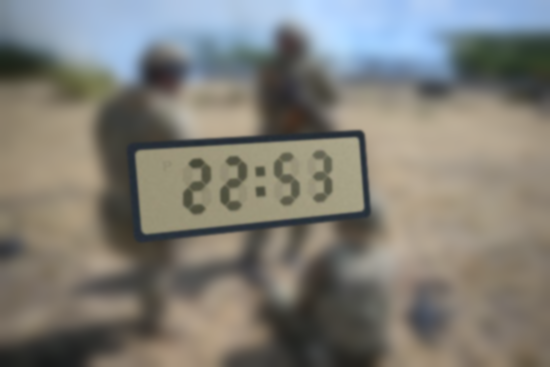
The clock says 22,53
